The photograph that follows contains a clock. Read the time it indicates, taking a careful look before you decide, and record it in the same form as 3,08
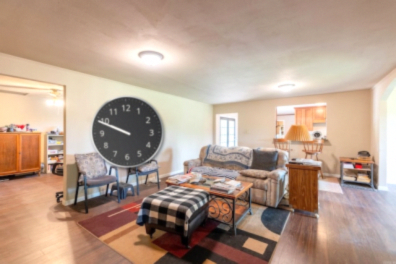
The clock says 9,49
